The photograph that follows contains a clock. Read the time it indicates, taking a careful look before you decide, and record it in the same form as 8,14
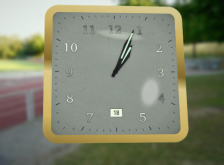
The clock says 1,04
